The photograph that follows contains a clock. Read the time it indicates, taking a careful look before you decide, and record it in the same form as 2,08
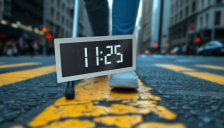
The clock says 11,25
